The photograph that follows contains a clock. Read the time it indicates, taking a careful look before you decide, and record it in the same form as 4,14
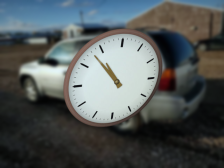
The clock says 10,53
